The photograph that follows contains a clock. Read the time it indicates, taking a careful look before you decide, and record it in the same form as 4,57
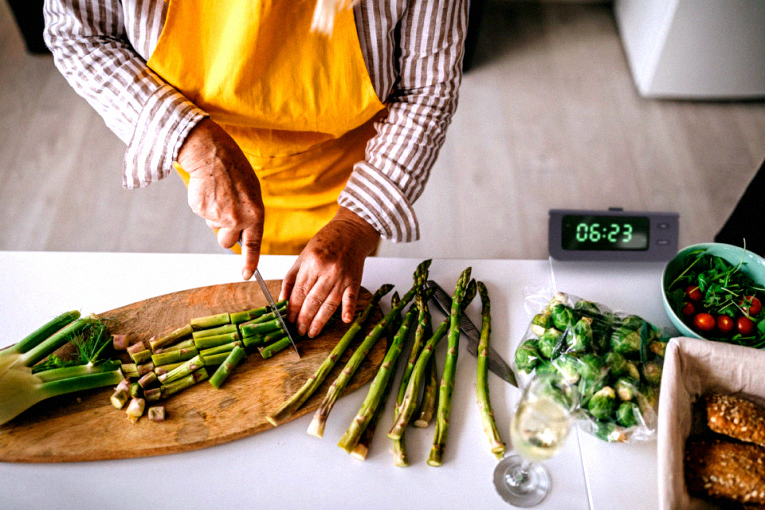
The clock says 6,23
